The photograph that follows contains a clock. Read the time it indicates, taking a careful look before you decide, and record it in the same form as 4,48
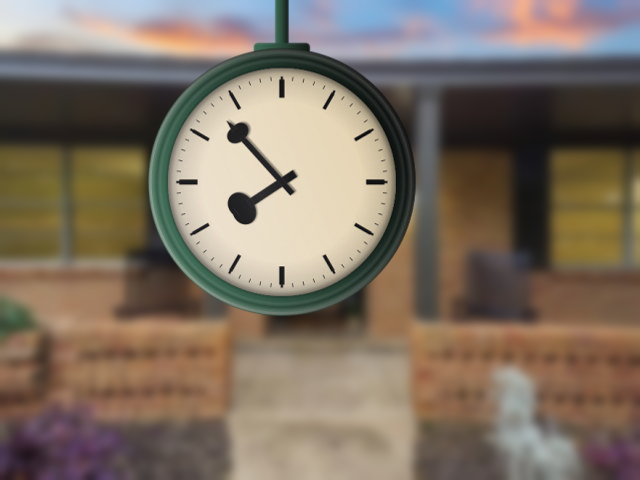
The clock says 7,53
